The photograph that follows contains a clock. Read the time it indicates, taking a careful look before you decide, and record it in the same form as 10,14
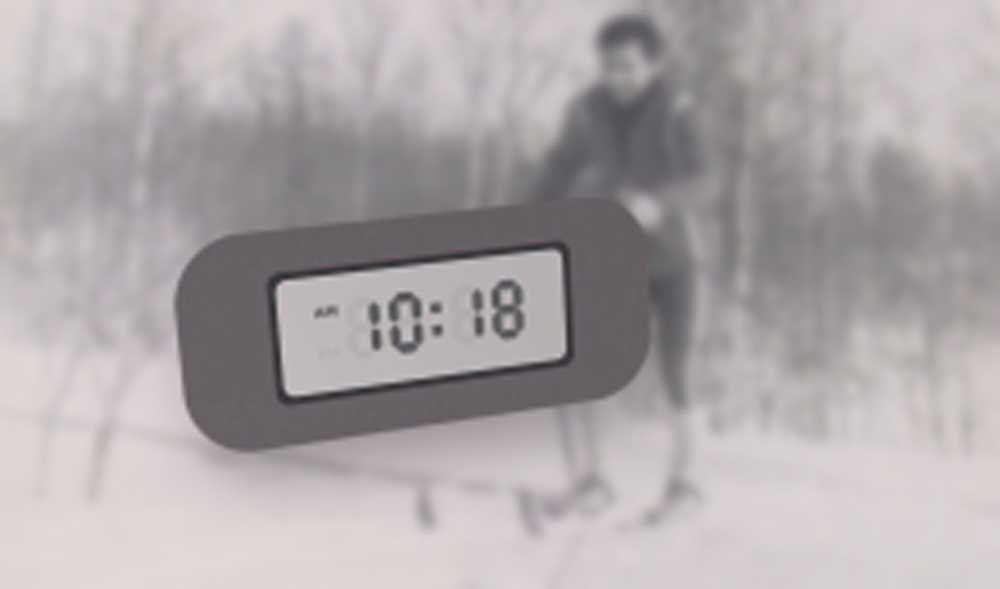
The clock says 10,18
